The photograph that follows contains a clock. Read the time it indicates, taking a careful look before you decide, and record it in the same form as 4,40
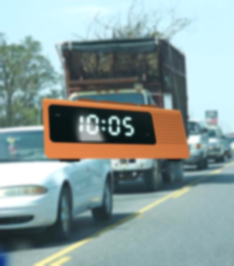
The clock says 10,05
